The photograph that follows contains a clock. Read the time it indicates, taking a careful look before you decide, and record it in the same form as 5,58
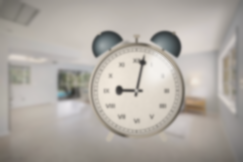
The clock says 9,02
